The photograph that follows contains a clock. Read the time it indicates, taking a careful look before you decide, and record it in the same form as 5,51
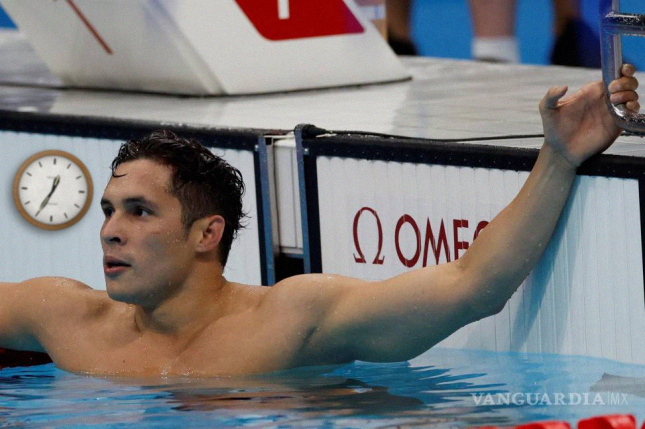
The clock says 12,35
